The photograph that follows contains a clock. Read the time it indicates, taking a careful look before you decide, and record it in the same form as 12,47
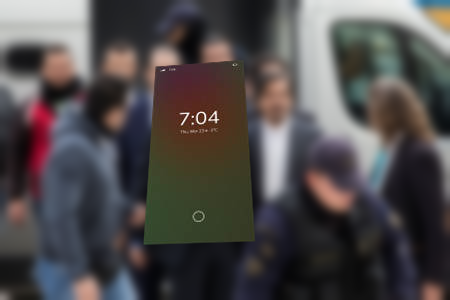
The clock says 7,04
